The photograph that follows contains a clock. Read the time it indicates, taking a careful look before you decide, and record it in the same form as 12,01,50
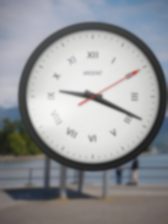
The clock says 9,19,10
